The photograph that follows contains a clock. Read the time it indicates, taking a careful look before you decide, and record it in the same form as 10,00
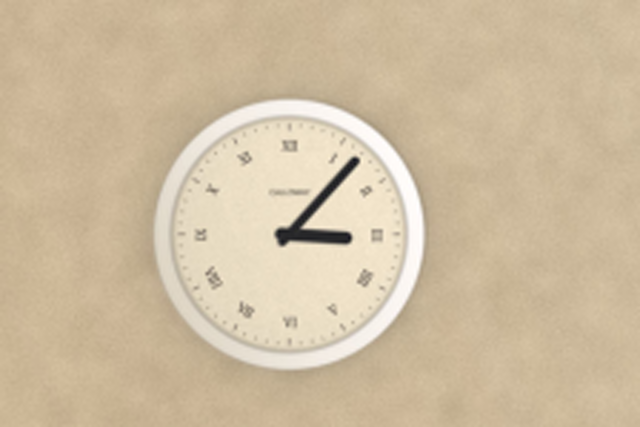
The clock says 3,07
